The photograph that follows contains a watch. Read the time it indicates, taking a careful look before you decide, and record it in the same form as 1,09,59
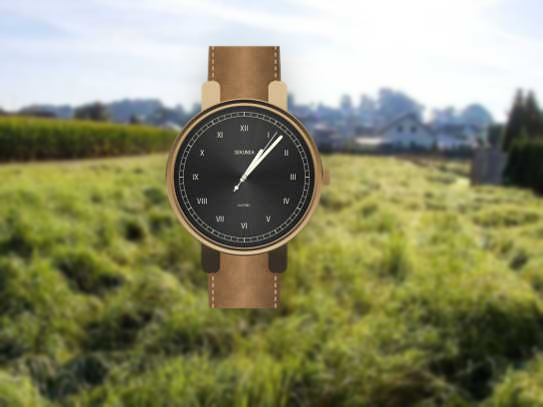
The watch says 1,07,06
